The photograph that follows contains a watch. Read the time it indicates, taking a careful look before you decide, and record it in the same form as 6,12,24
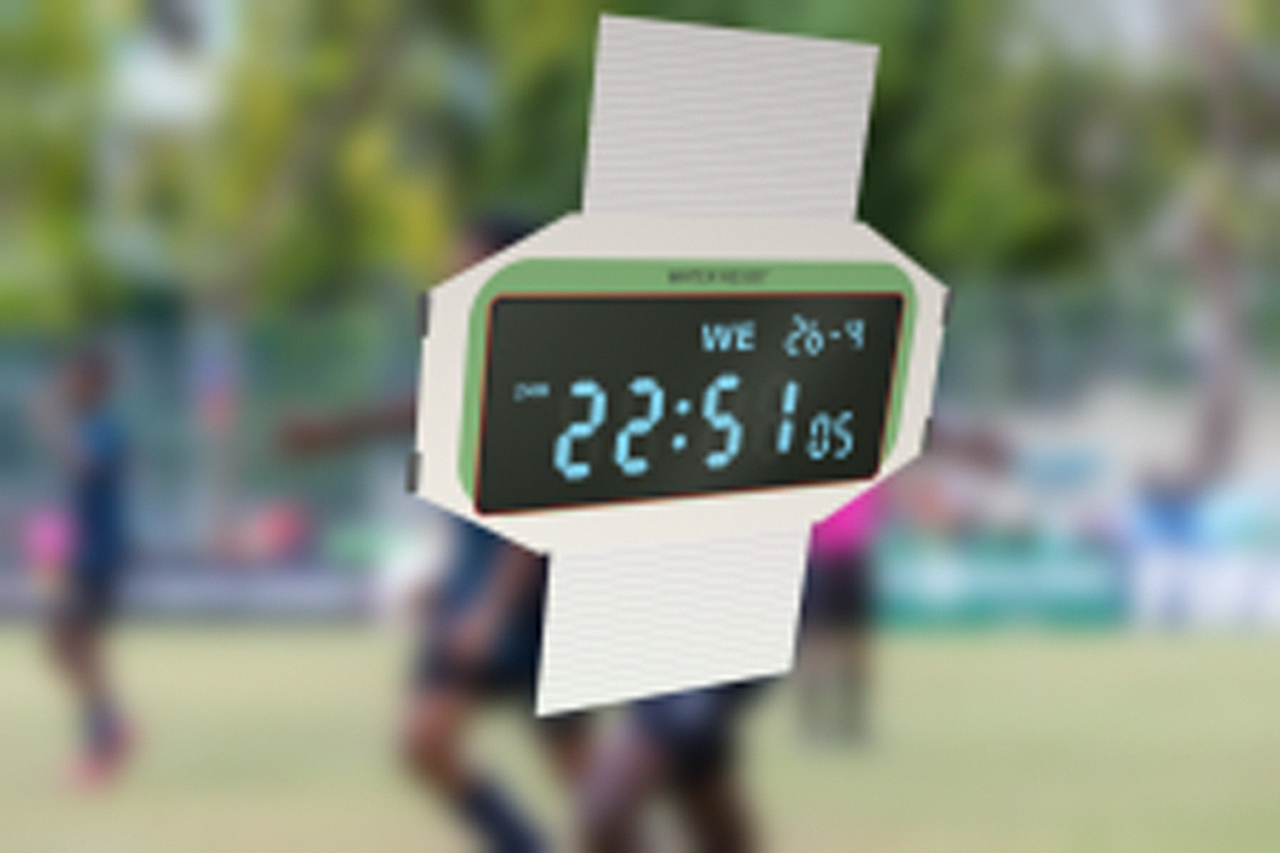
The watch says 22,51,05
